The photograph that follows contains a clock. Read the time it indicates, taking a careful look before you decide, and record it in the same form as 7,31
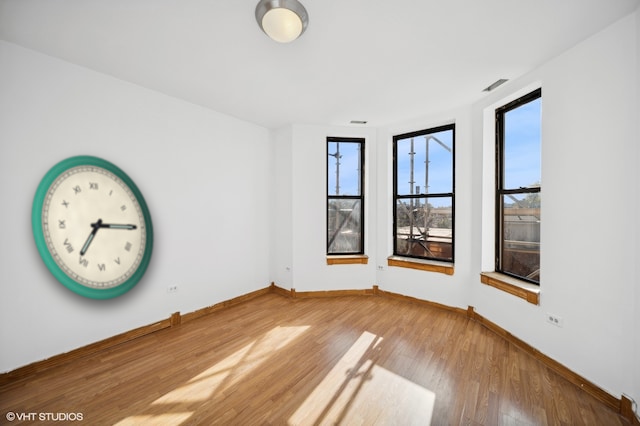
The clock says 7,15
